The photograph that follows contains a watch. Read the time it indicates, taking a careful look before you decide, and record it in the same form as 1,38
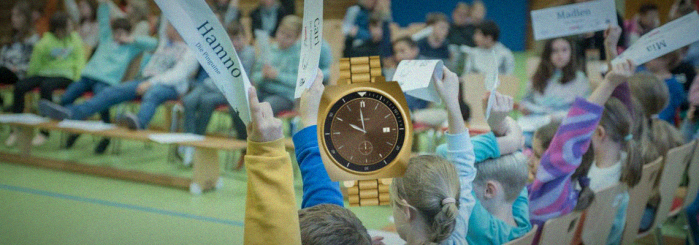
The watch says 9,59
